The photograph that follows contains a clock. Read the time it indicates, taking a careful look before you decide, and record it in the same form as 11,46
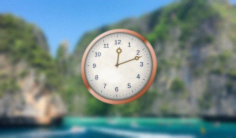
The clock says 12,12
